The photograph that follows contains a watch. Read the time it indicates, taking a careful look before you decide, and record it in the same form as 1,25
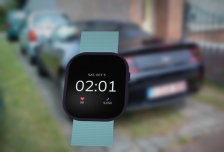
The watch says 2,01
